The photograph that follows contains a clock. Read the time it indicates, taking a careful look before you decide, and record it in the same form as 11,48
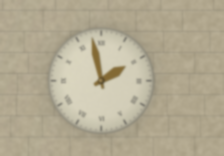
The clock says 1,58
